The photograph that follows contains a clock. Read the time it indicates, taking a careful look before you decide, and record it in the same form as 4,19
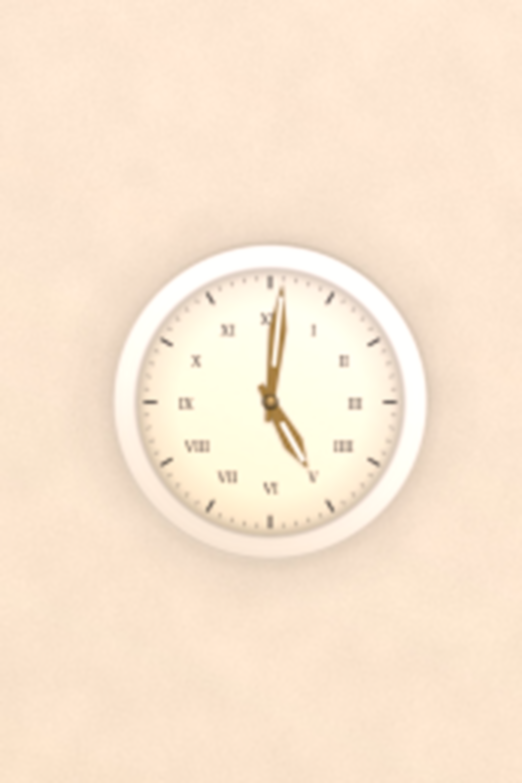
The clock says 5,01
